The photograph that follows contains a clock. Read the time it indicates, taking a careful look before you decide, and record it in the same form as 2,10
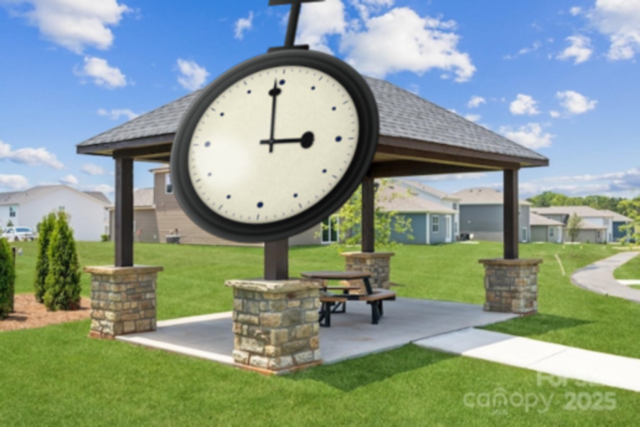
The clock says 2,59
